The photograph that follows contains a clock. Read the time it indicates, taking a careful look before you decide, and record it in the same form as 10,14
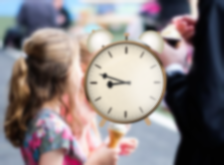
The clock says 8,48
